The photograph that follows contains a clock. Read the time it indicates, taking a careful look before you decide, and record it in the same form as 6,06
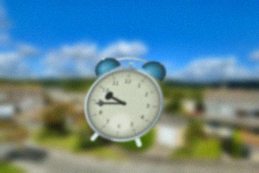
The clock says 9,44
